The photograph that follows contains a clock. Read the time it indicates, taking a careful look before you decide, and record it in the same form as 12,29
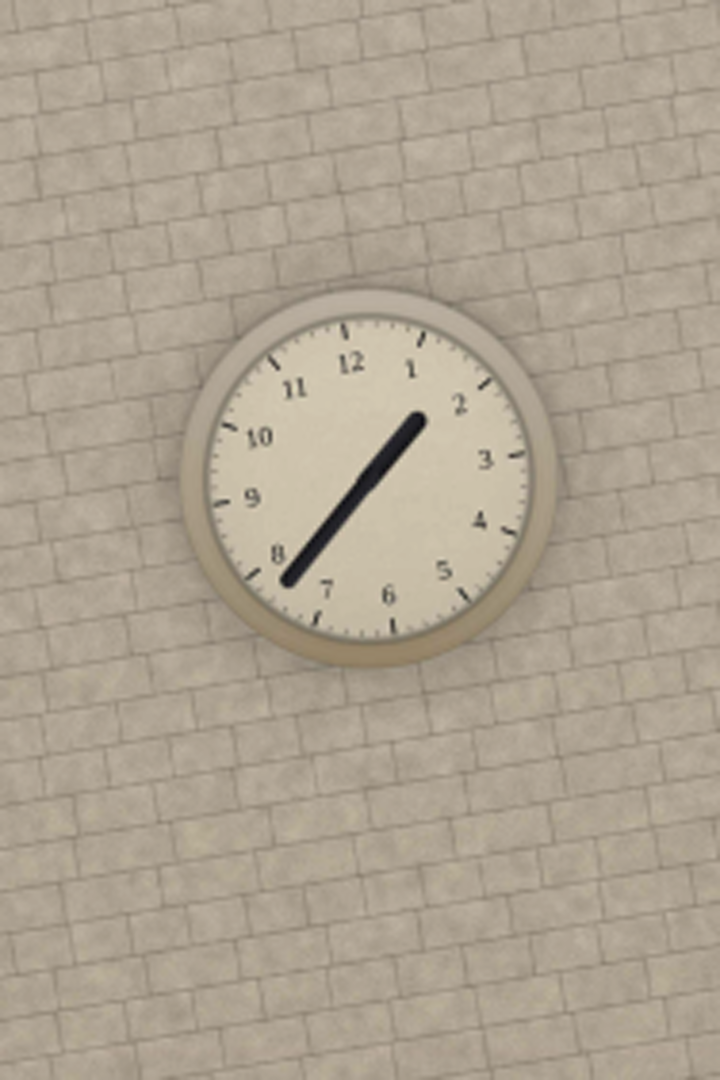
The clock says 1,38
